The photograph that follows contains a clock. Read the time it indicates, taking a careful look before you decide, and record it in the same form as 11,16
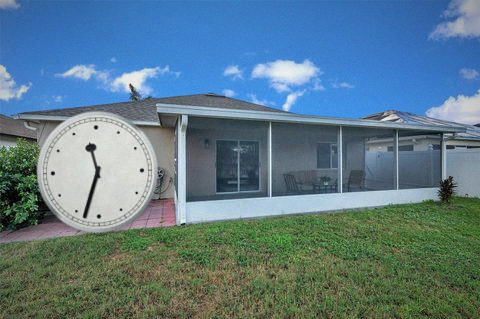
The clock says 11,33
